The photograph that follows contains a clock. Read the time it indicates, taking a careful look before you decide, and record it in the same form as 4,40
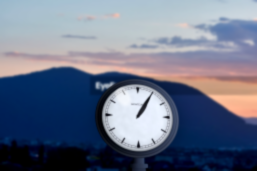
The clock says 1,05
